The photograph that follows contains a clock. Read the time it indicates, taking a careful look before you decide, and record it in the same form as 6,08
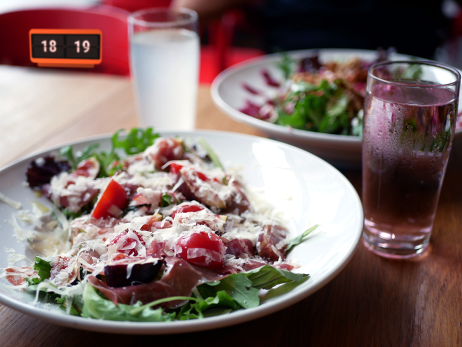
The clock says 18,19
